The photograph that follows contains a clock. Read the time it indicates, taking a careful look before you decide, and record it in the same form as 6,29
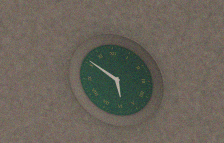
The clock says 5,51
